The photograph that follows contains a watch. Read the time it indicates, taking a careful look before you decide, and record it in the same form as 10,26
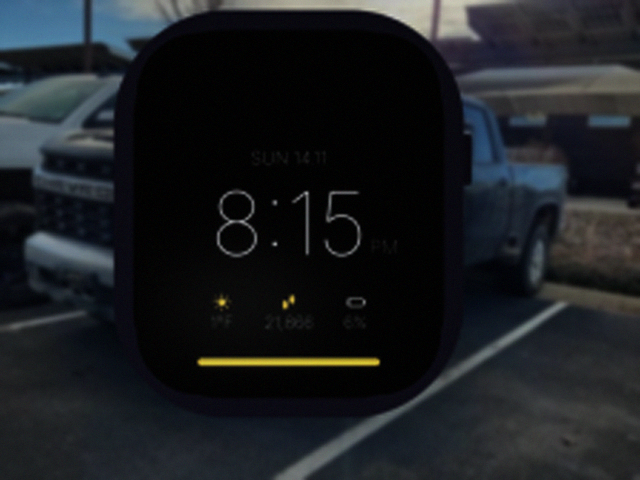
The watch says 8,15
